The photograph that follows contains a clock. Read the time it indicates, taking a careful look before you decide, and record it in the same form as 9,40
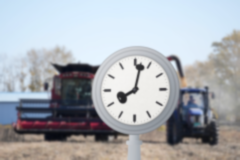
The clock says 8,02
